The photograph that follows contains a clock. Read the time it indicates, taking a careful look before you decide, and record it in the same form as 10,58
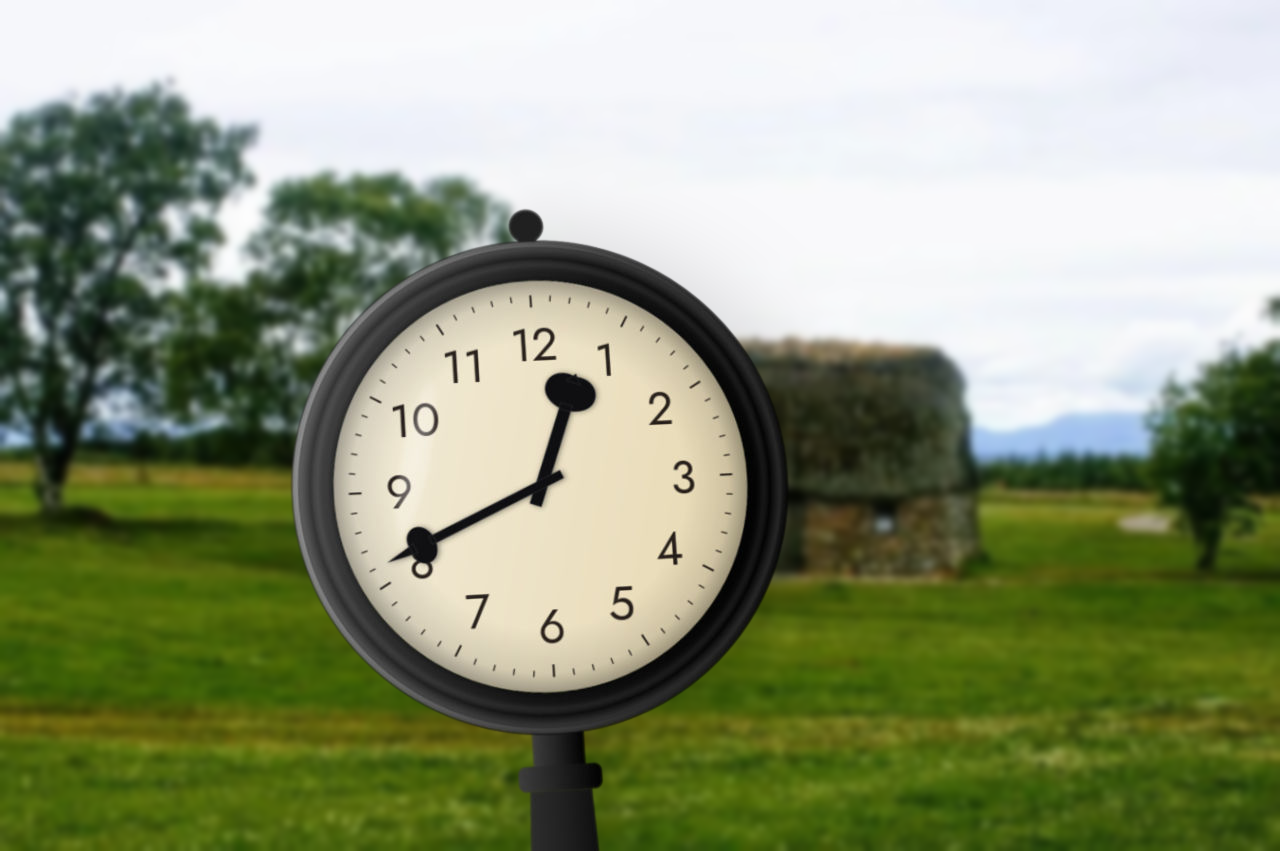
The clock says 12,41
